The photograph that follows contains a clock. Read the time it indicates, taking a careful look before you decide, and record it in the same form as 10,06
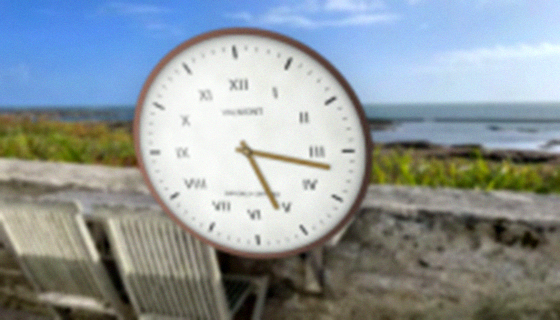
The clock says 5,17
